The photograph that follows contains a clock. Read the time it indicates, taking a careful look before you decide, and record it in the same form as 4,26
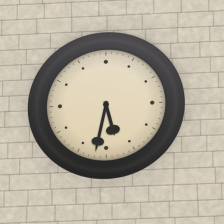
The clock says 5,32
